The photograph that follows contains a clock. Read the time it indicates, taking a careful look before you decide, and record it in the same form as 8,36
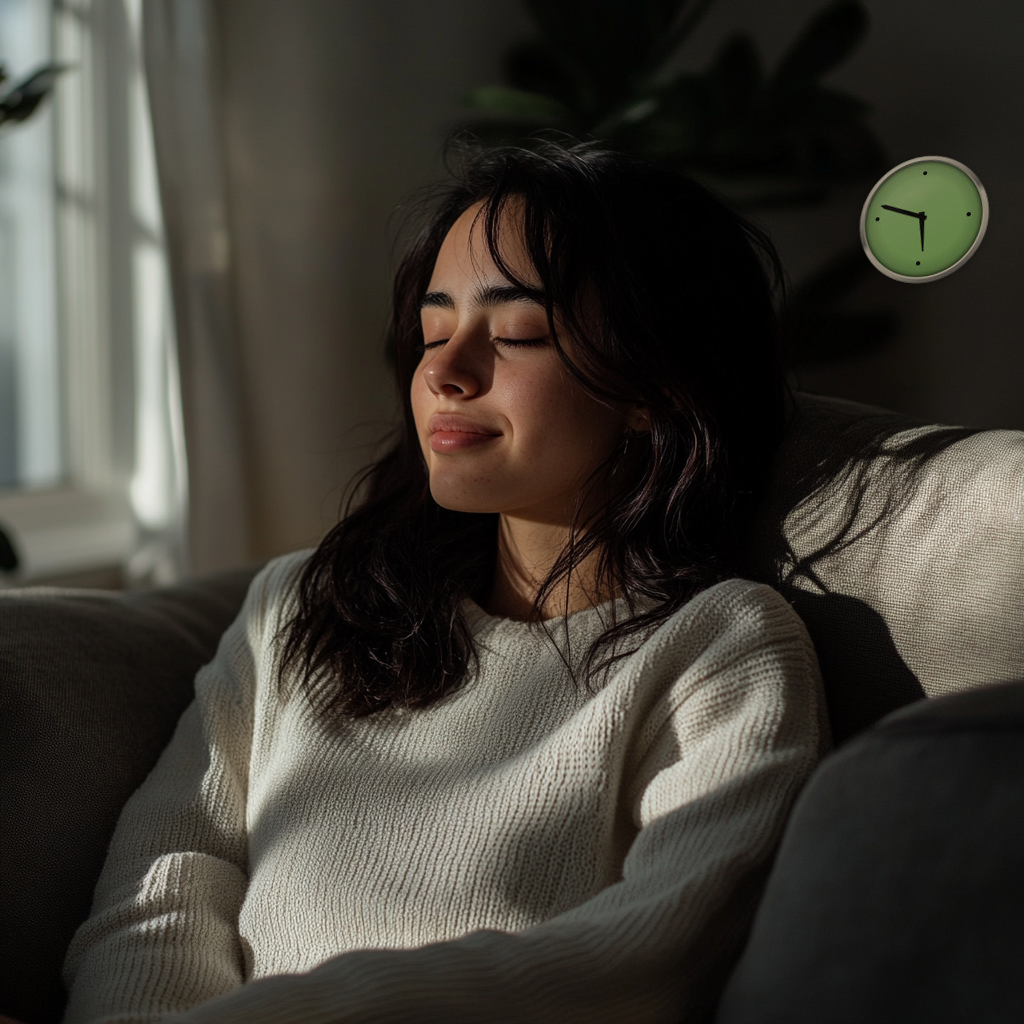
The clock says 5,48
